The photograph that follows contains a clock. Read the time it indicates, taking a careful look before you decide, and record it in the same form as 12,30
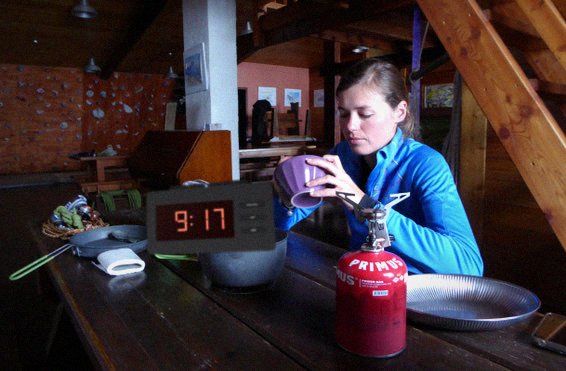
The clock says 9,17
